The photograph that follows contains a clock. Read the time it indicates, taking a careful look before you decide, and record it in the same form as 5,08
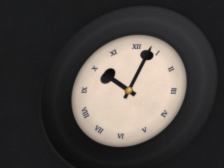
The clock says 10,03
